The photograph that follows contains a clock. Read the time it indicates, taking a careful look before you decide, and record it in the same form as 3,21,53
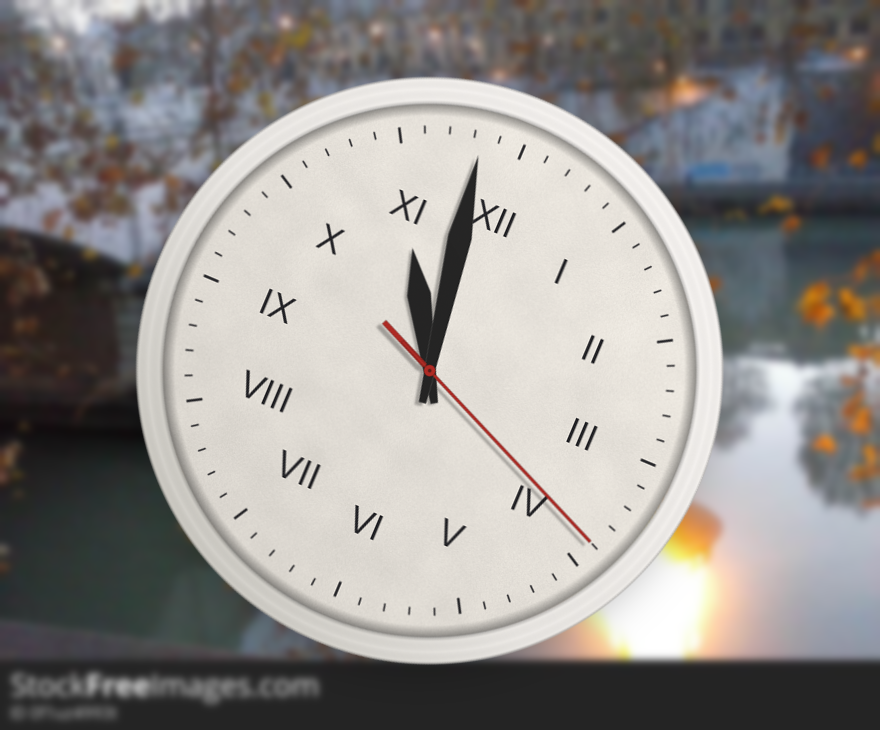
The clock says 10,58,19
